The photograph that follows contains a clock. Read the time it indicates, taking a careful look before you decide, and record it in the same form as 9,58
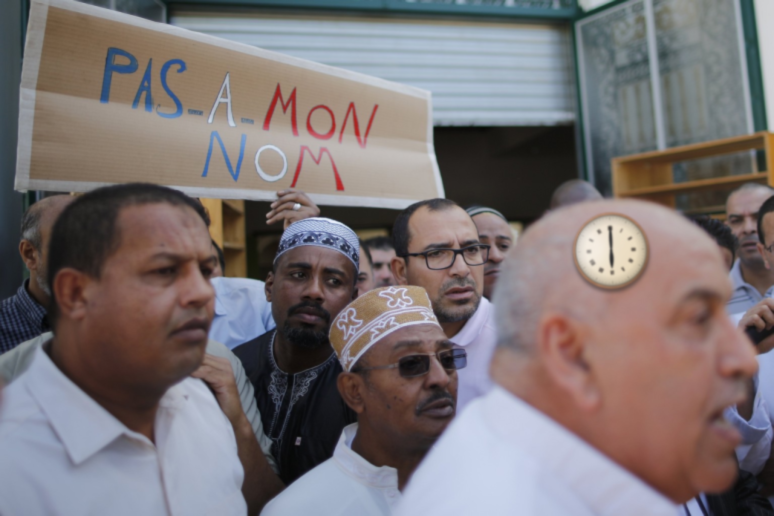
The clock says 6,00
